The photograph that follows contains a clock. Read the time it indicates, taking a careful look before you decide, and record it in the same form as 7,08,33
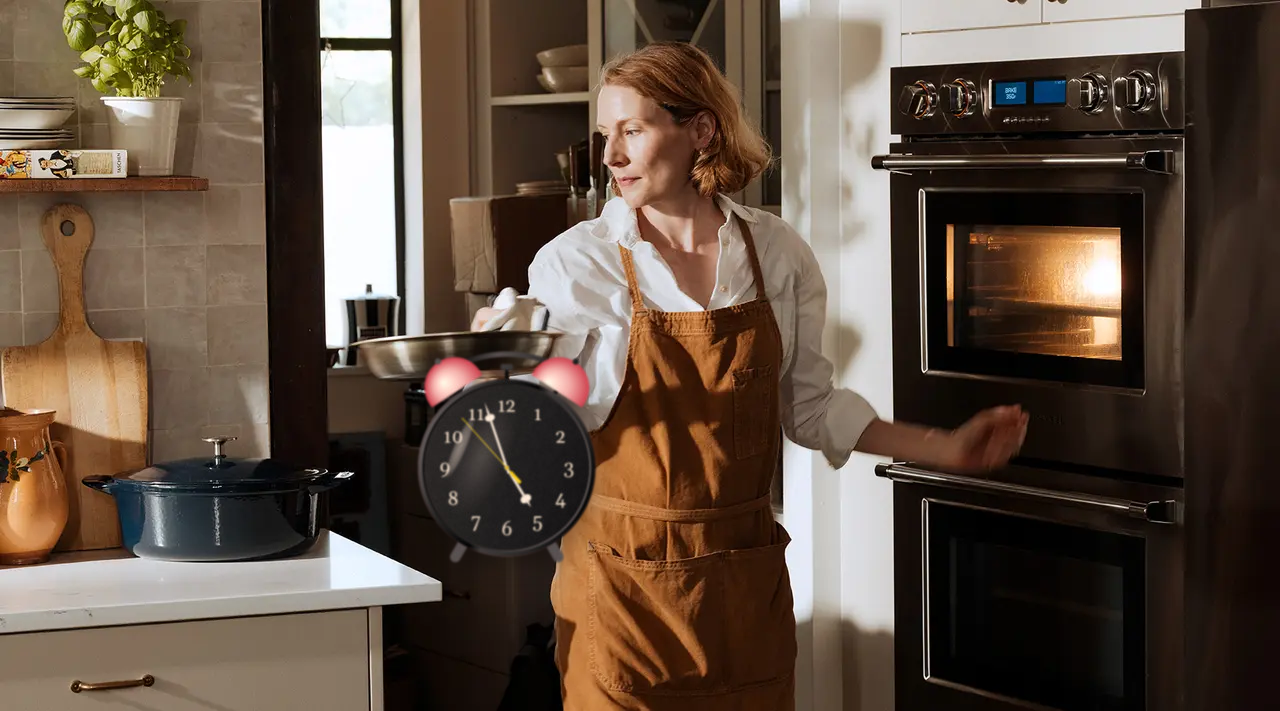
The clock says 4,56,53
